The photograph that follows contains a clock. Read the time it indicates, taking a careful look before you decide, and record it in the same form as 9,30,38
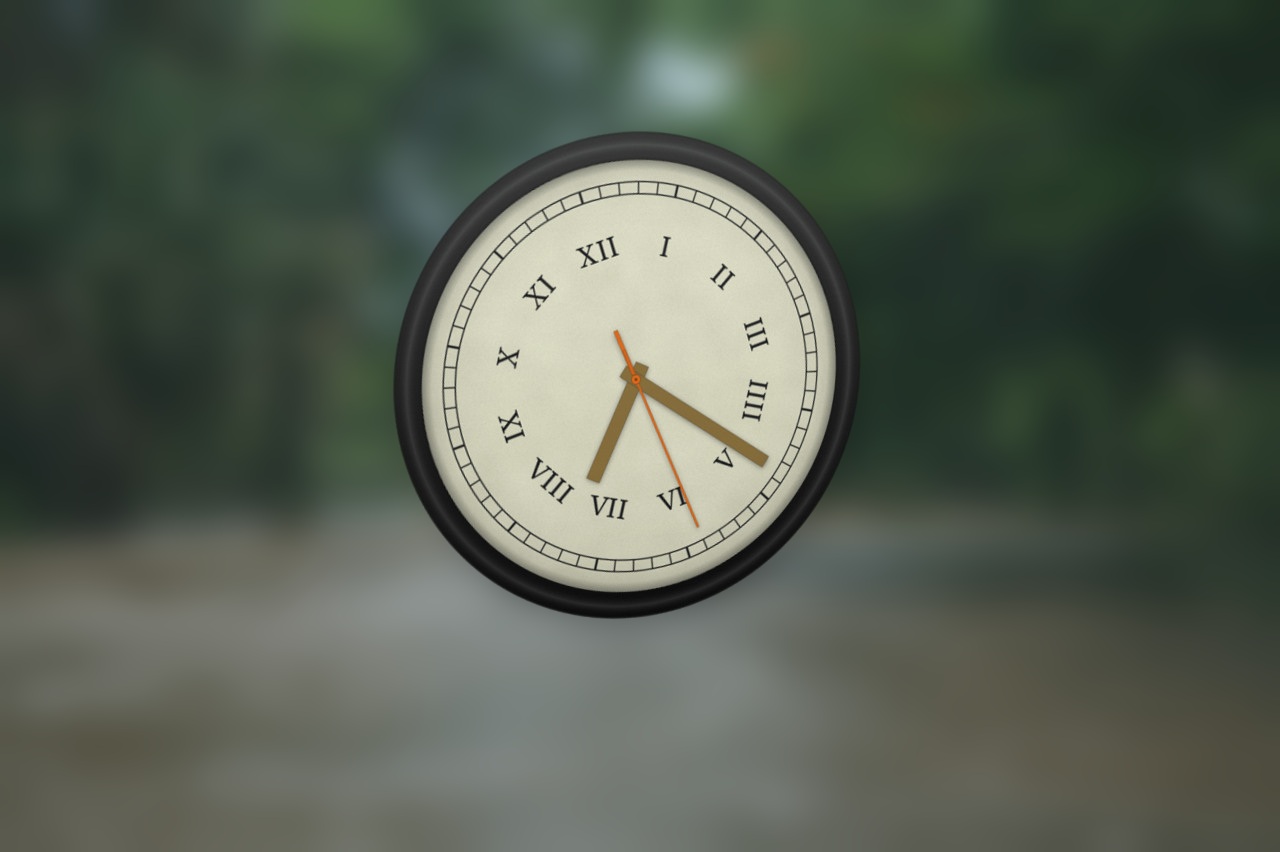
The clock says 7,23,29
